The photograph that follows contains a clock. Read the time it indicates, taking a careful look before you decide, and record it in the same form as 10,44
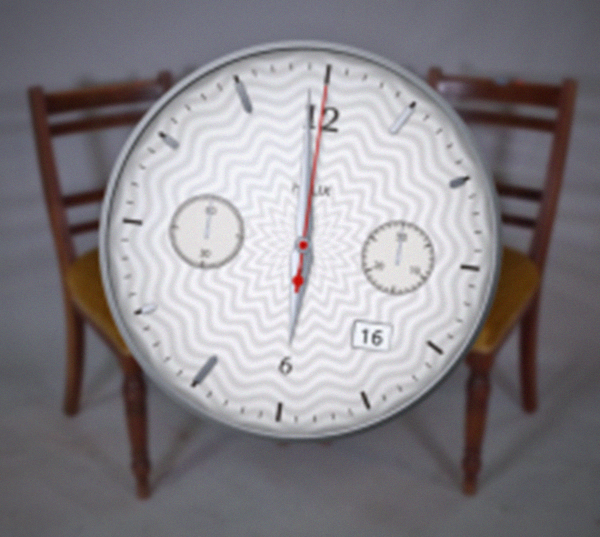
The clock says 5,59
